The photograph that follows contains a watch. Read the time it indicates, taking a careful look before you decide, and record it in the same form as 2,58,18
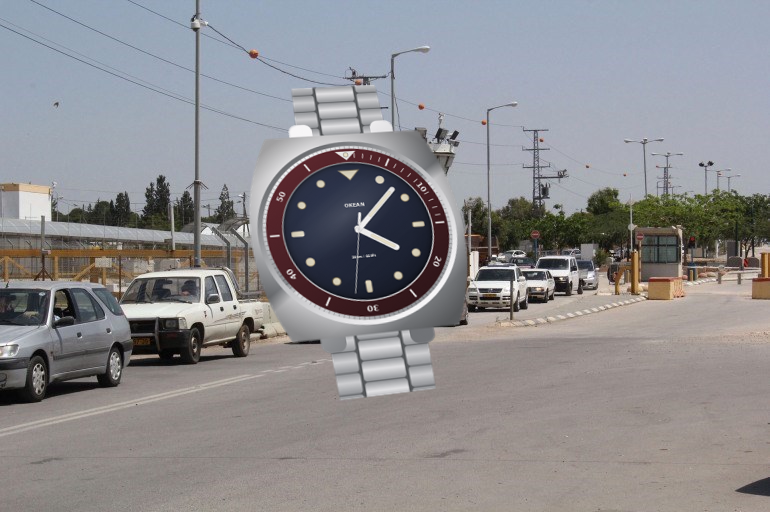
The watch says 4,07,32
